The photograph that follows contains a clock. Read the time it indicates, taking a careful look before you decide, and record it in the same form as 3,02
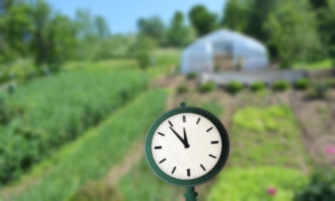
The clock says 11,54
